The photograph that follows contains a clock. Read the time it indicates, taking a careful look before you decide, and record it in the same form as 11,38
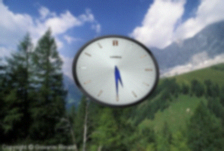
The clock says 5,30
